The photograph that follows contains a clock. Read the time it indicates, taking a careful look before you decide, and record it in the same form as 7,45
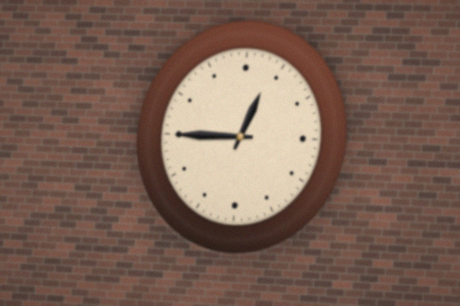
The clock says 12,45
